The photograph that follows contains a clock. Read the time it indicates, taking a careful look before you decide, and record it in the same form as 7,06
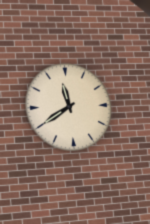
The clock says 11,40
